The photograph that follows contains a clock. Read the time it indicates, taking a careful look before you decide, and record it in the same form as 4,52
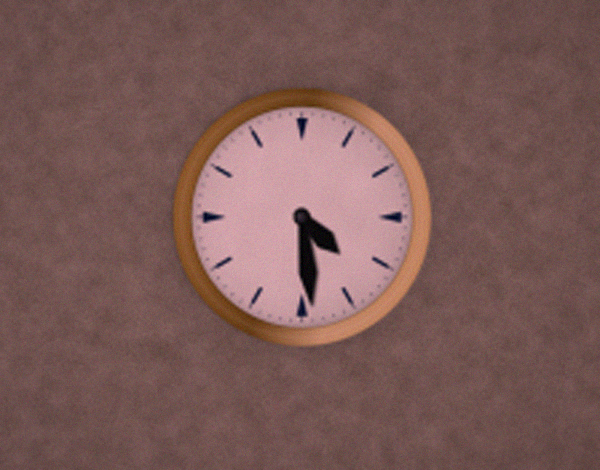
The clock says 4,29
